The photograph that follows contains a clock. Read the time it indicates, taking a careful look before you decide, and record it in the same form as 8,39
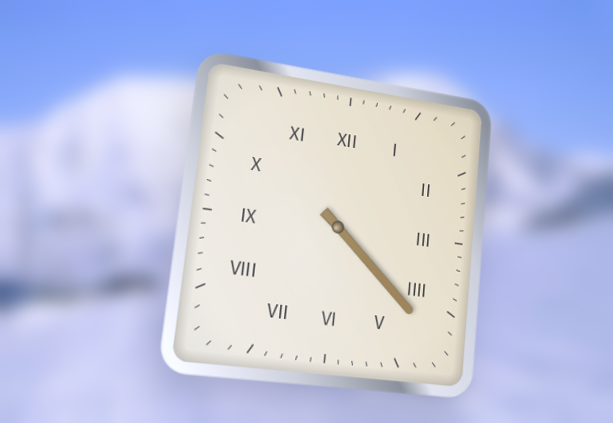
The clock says 4,22
